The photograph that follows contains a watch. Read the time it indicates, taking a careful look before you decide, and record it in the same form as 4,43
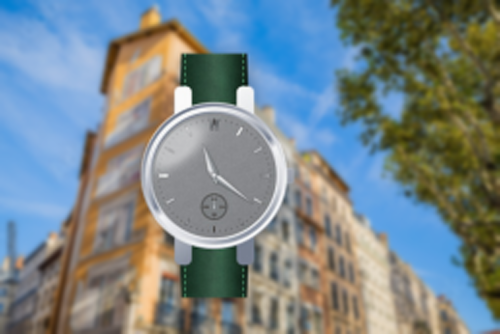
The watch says 11,21
